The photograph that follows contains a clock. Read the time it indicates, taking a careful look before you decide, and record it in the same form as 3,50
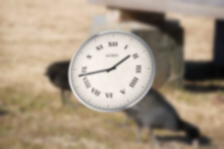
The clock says 1,43
